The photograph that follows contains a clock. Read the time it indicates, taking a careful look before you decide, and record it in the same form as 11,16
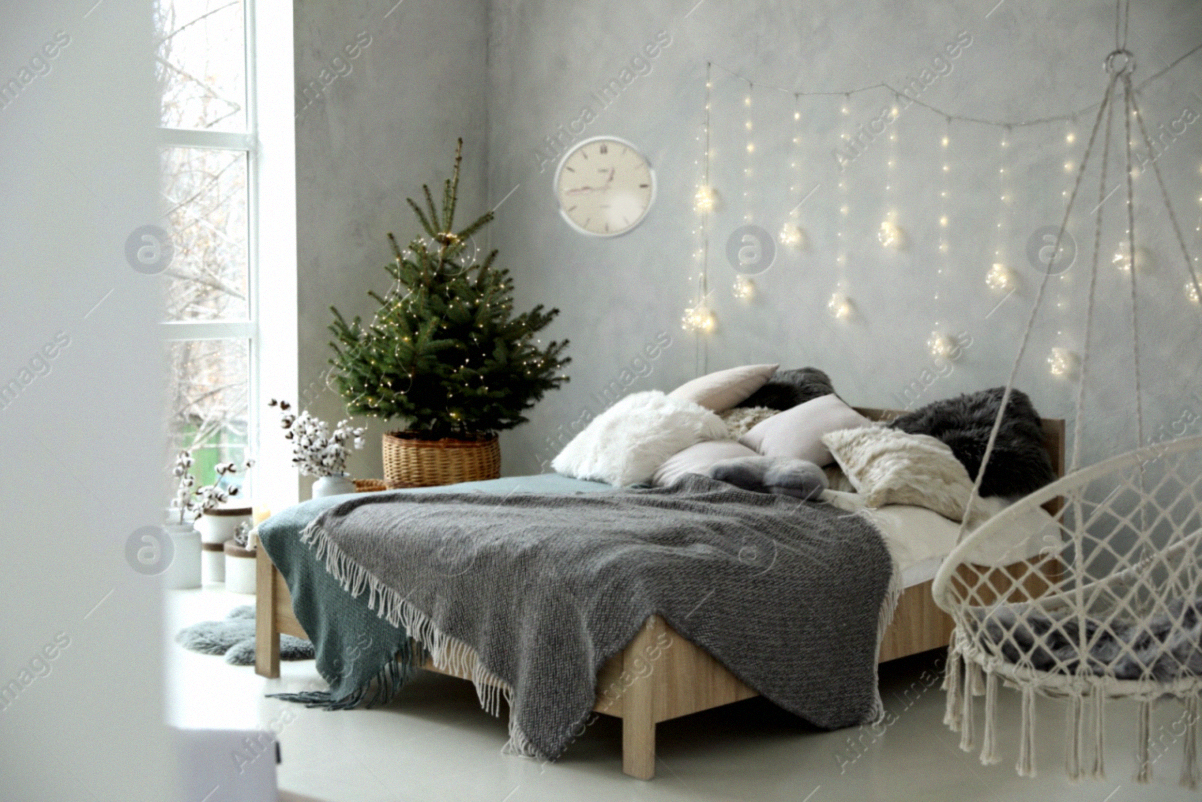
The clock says 12,44
